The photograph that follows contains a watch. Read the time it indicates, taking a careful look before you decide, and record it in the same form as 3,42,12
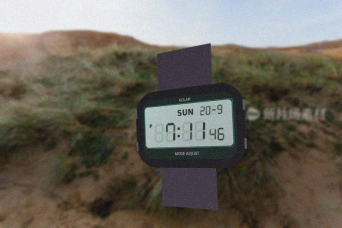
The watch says 7,11,46
